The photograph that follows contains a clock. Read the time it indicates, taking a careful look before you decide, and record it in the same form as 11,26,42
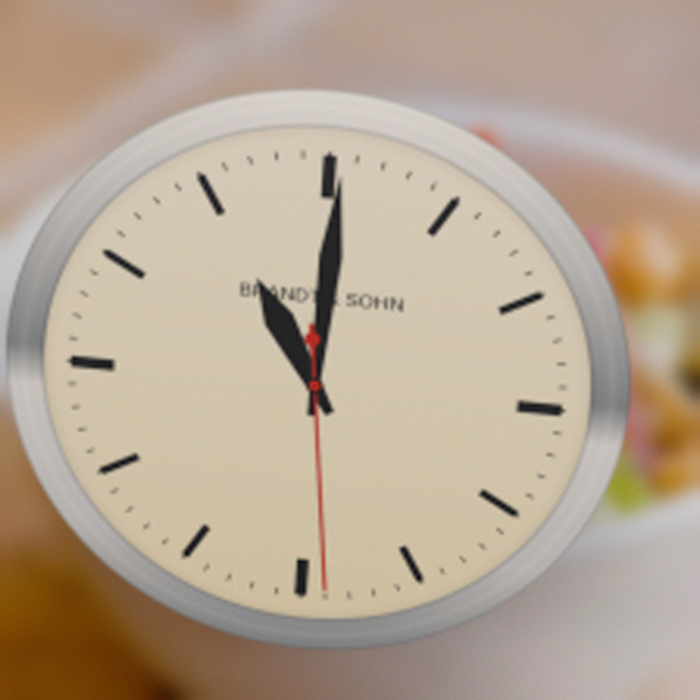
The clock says 11,00,29
